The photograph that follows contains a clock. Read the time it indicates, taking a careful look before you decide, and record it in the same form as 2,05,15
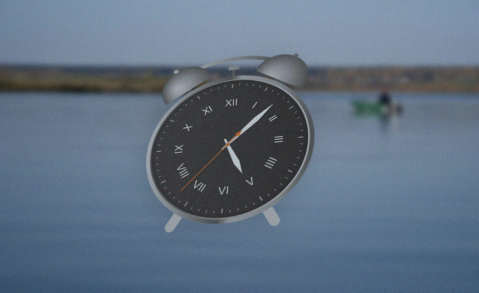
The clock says 5,07,37
